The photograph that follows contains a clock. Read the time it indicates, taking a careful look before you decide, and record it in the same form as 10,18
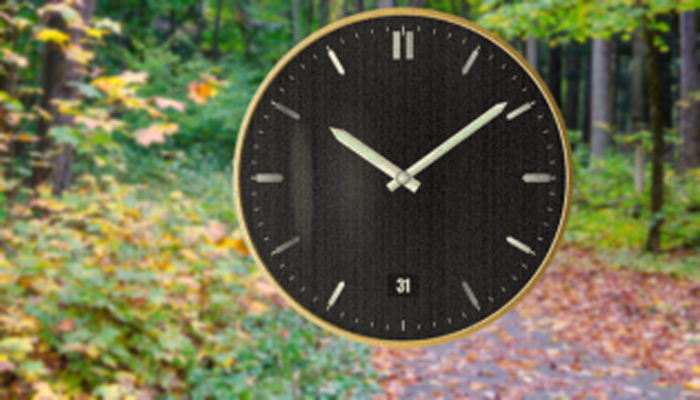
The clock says 10,09
